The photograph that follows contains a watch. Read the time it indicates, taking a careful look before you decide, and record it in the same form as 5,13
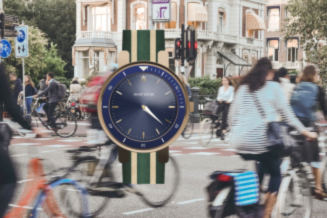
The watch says 4,22
